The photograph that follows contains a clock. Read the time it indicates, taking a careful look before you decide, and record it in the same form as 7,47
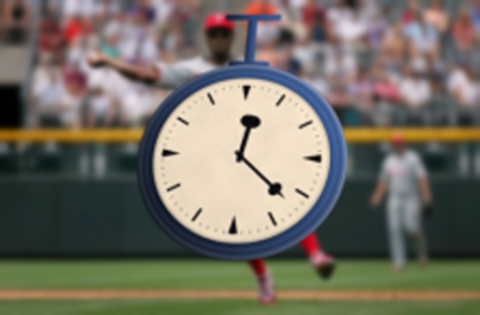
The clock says 12,22
